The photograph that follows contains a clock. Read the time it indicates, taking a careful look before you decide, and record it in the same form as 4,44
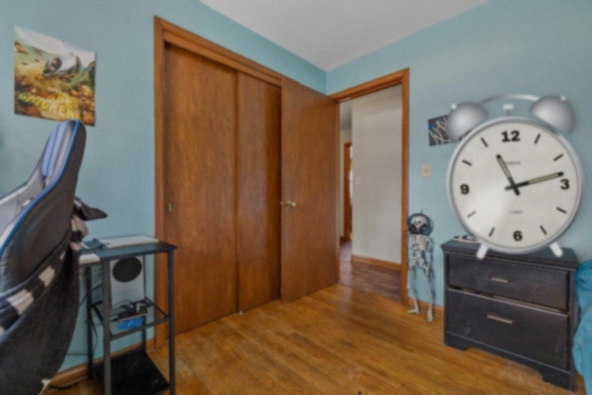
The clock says 11,13
